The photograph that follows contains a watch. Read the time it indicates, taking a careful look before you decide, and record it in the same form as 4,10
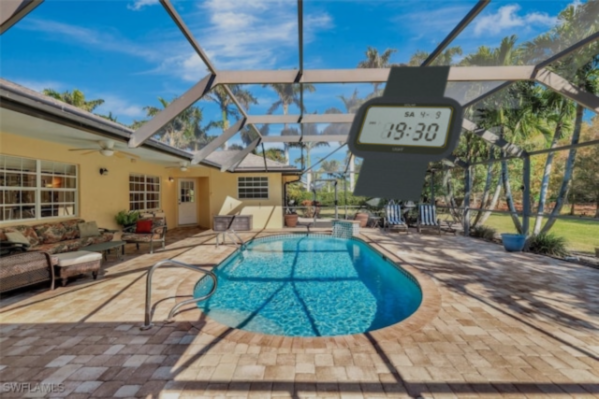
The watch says 19,30
